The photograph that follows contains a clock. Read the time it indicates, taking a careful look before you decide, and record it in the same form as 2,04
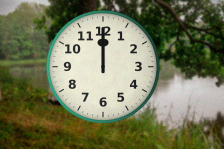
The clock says 12,00
